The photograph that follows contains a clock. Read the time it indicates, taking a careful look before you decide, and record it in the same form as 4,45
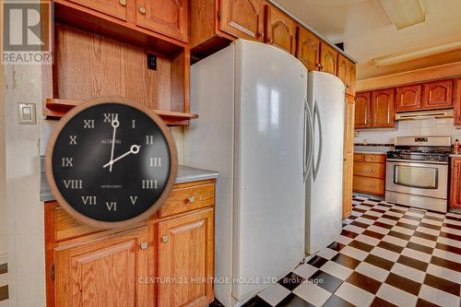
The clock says 2,01
